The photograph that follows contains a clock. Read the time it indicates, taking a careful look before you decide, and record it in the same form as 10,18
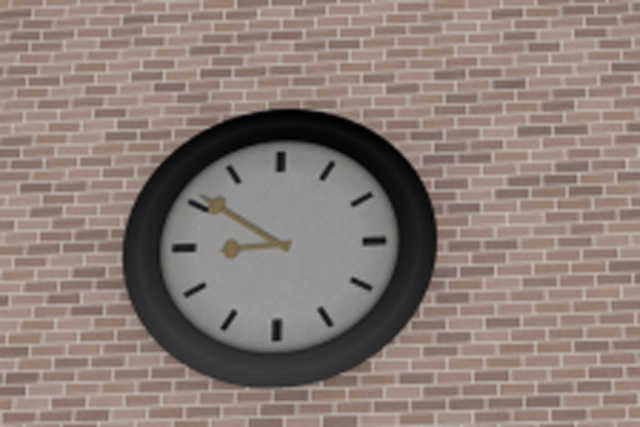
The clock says 8,51
